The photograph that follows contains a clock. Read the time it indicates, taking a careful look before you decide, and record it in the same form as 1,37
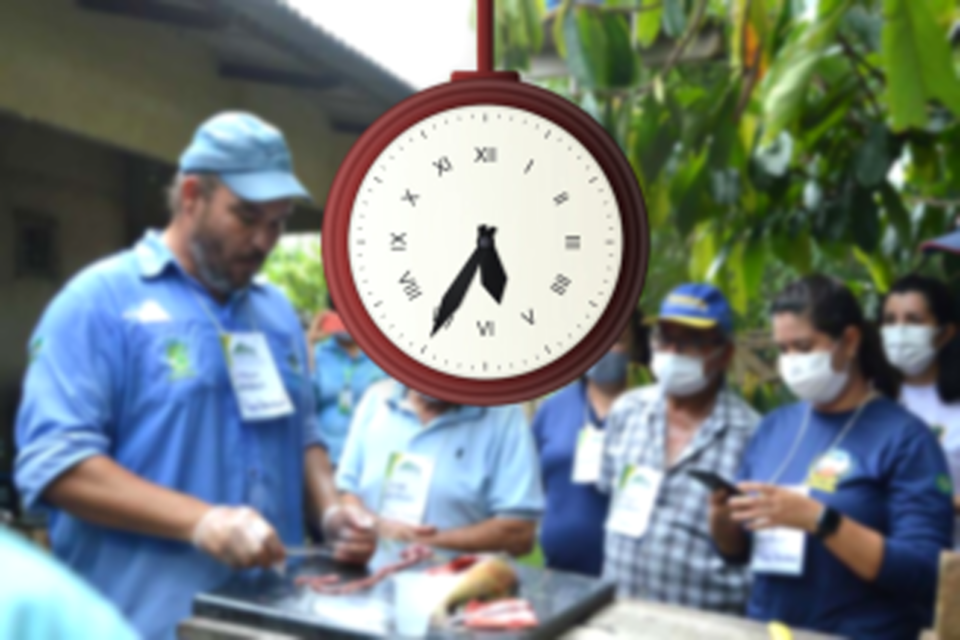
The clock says 5,35
